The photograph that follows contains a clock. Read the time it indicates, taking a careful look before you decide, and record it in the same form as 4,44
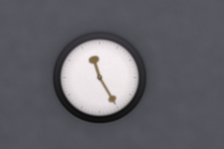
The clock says 11,25
